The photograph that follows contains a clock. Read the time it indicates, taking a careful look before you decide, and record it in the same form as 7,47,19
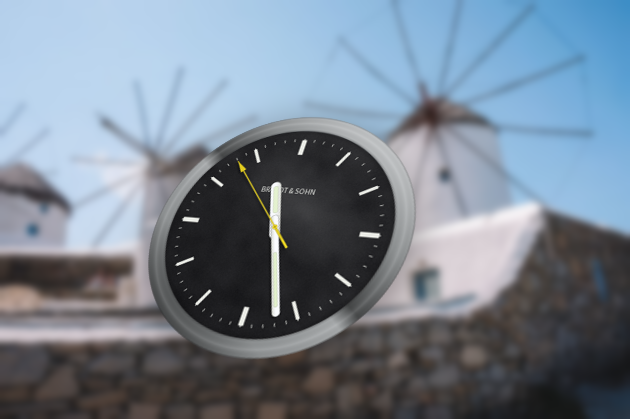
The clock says 11,26,53
